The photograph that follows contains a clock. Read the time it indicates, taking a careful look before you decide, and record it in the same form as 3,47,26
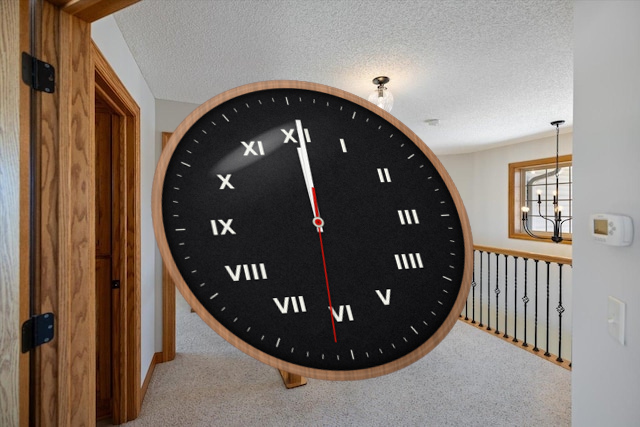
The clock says 12,00,31
